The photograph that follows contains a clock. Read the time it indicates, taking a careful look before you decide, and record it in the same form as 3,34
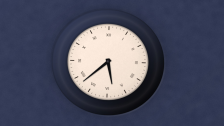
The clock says 5,38
